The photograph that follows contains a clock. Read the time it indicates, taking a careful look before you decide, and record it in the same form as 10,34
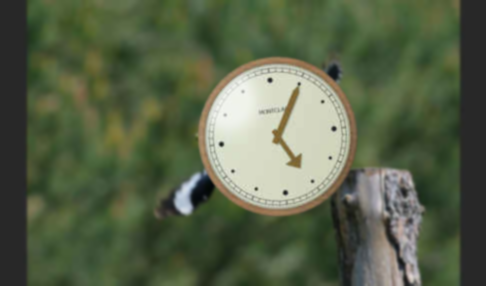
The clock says 5,05
